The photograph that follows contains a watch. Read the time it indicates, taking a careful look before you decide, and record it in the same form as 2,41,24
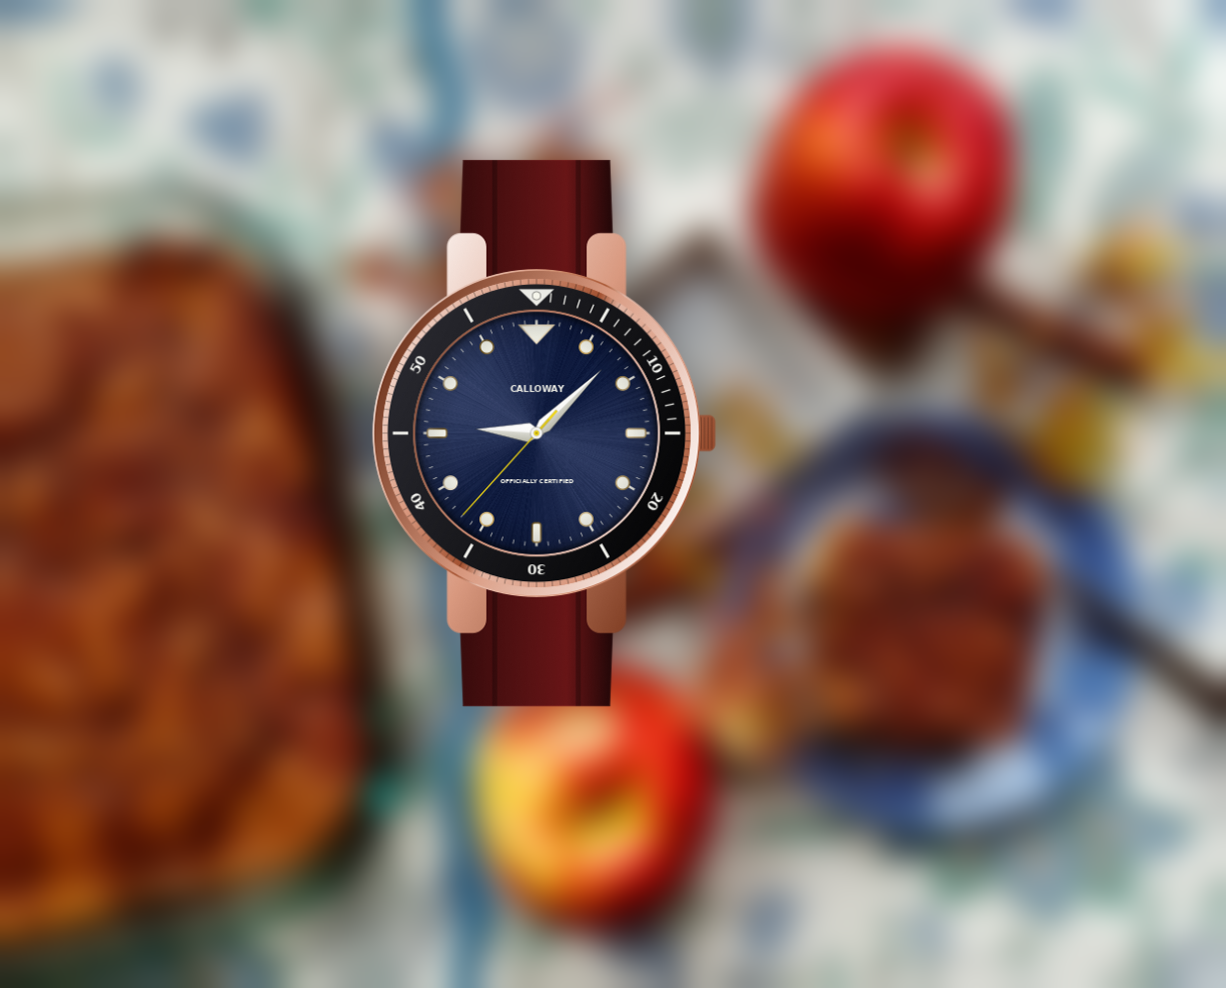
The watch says 9,07,37
